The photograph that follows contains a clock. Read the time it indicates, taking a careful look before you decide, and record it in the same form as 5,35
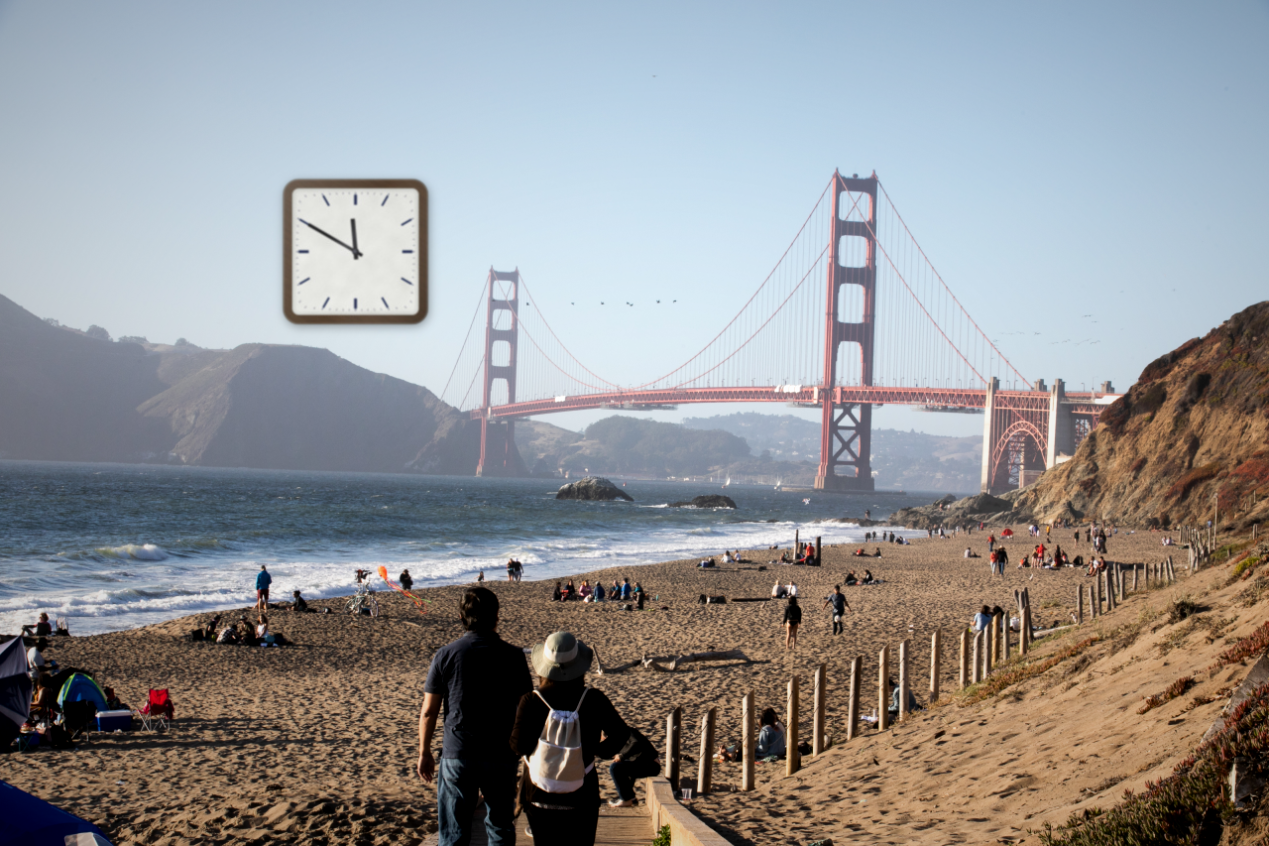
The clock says 11,50
